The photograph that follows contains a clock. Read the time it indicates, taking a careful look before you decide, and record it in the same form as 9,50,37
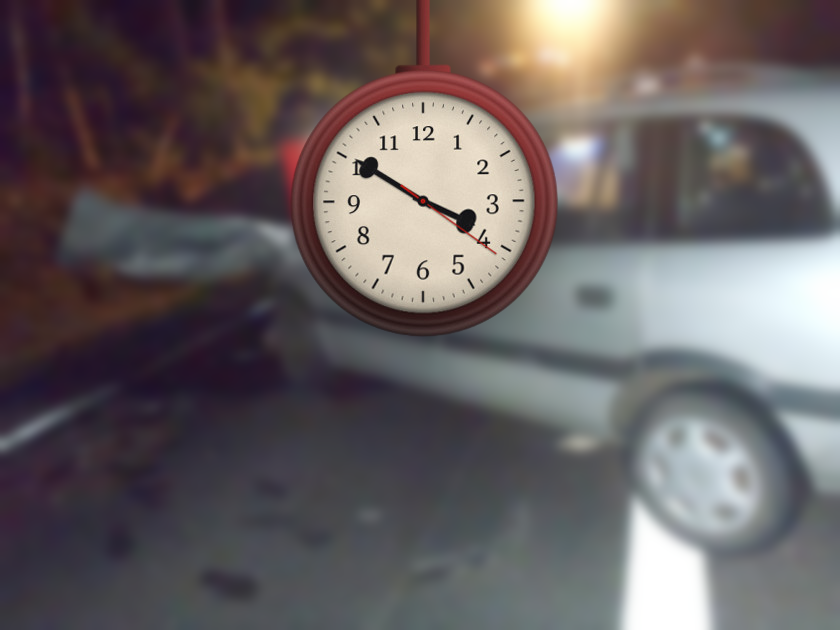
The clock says 3,50,21
